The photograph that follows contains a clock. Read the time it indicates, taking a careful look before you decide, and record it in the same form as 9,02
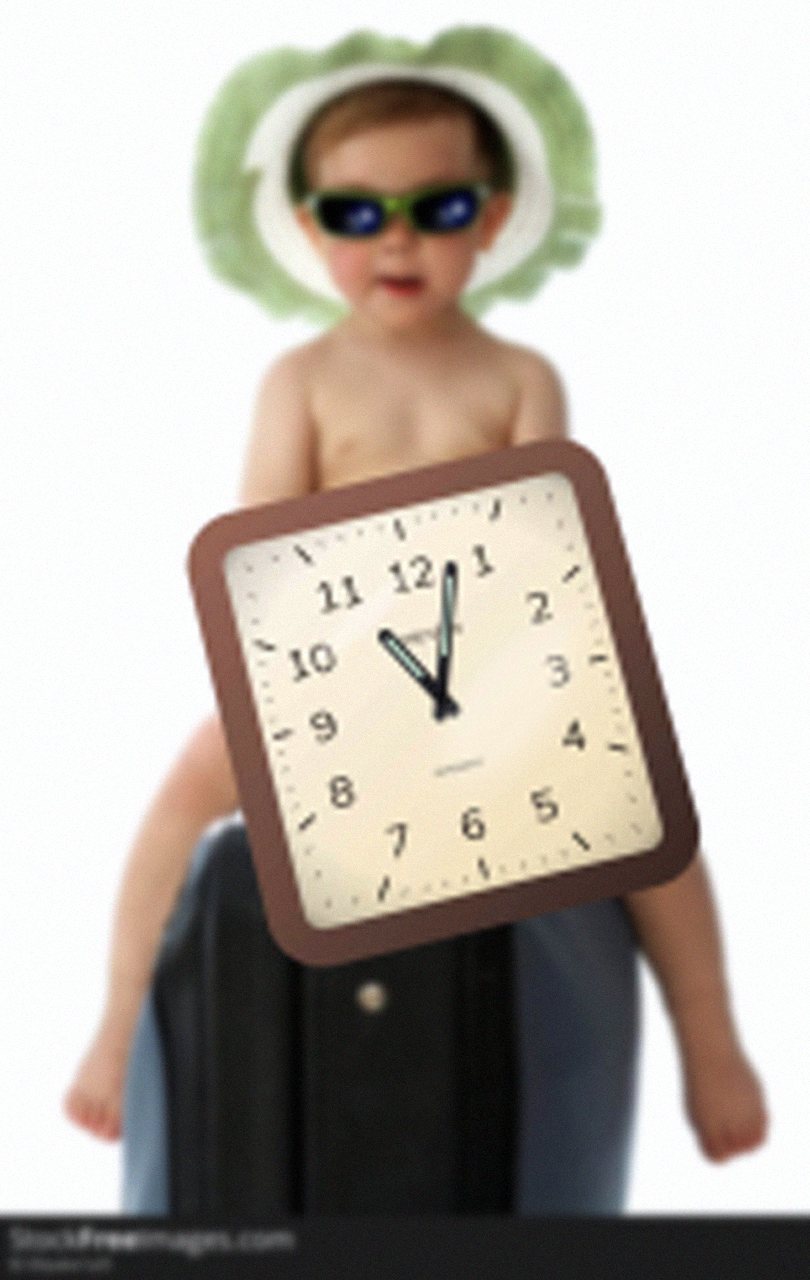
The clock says 11,03
